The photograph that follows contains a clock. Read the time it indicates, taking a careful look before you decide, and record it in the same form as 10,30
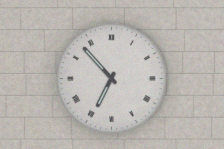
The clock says 6,53
